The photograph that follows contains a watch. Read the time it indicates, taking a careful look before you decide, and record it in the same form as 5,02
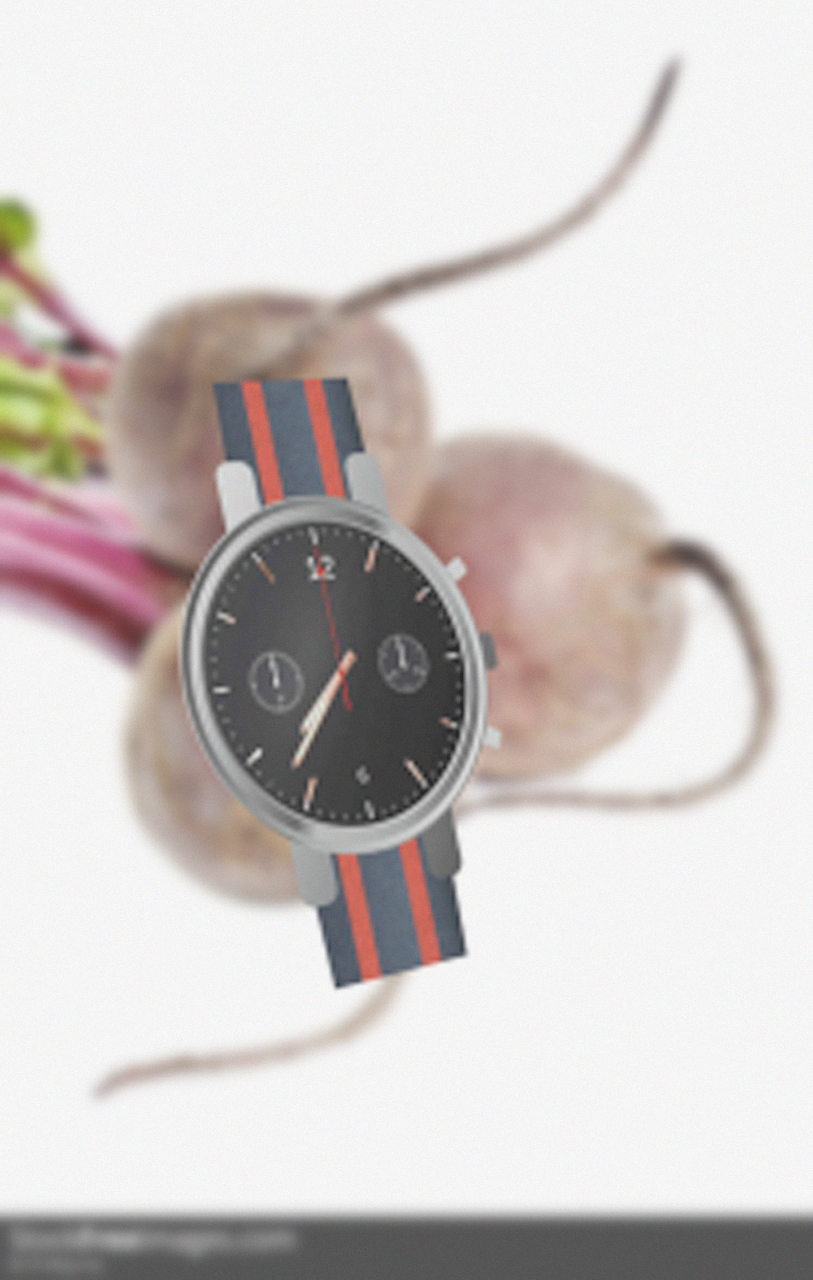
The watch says 7,37
